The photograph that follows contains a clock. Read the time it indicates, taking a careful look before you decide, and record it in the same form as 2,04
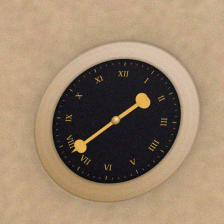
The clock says 1,38
